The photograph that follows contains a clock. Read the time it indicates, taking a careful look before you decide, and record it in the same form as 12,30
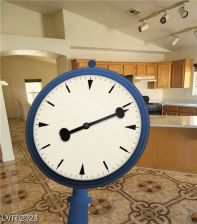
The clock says 8,11
